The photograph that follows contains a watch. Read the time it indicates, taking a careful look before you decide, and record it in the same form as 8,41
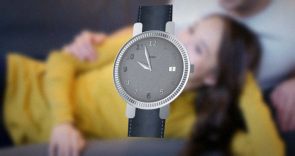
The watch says 9,57
